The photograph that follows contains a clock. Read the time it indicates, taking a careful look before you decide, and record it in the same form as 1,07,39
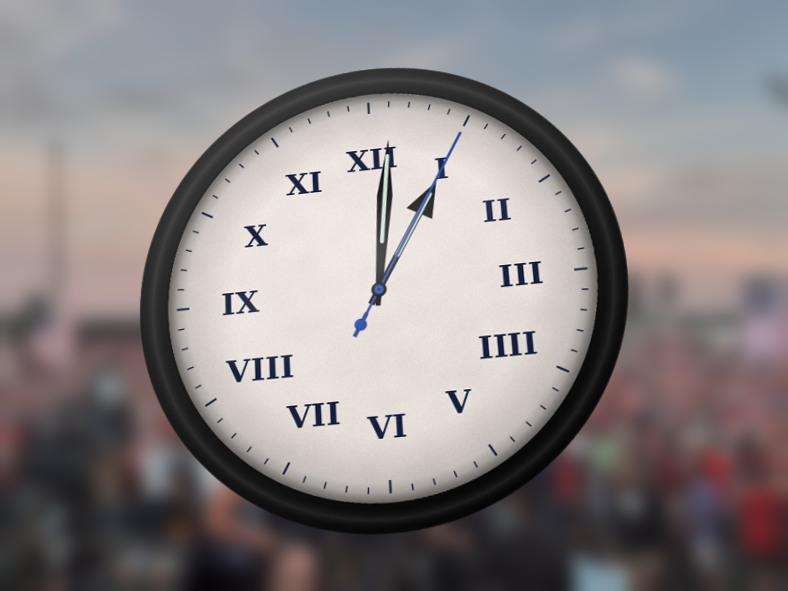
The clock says 1,01,05
